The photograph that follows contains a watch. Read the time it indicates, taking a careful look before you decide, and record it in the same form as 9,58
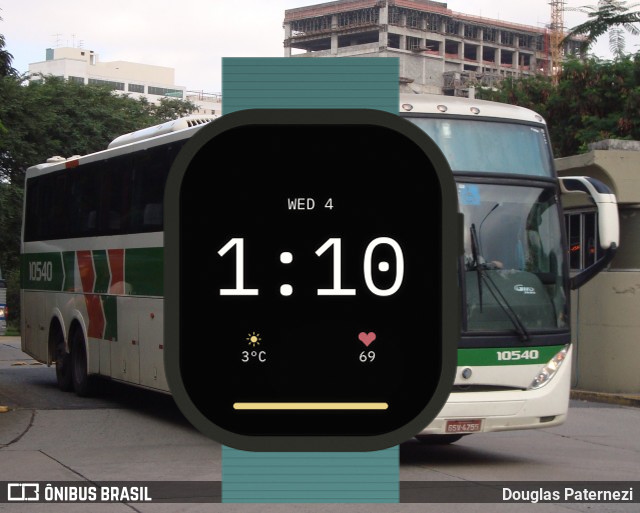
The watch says 1,10
